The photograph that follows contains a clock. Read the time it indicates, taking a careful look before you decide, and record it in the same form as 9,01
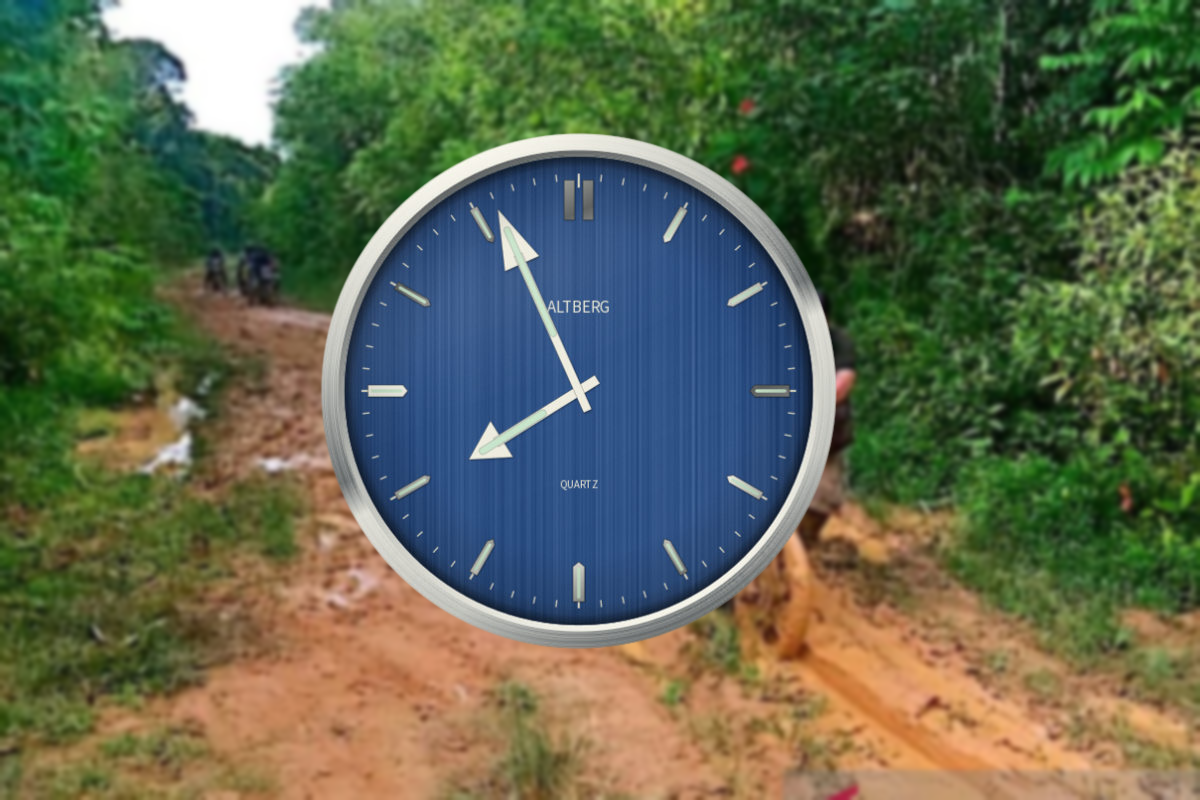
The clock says 7,56
